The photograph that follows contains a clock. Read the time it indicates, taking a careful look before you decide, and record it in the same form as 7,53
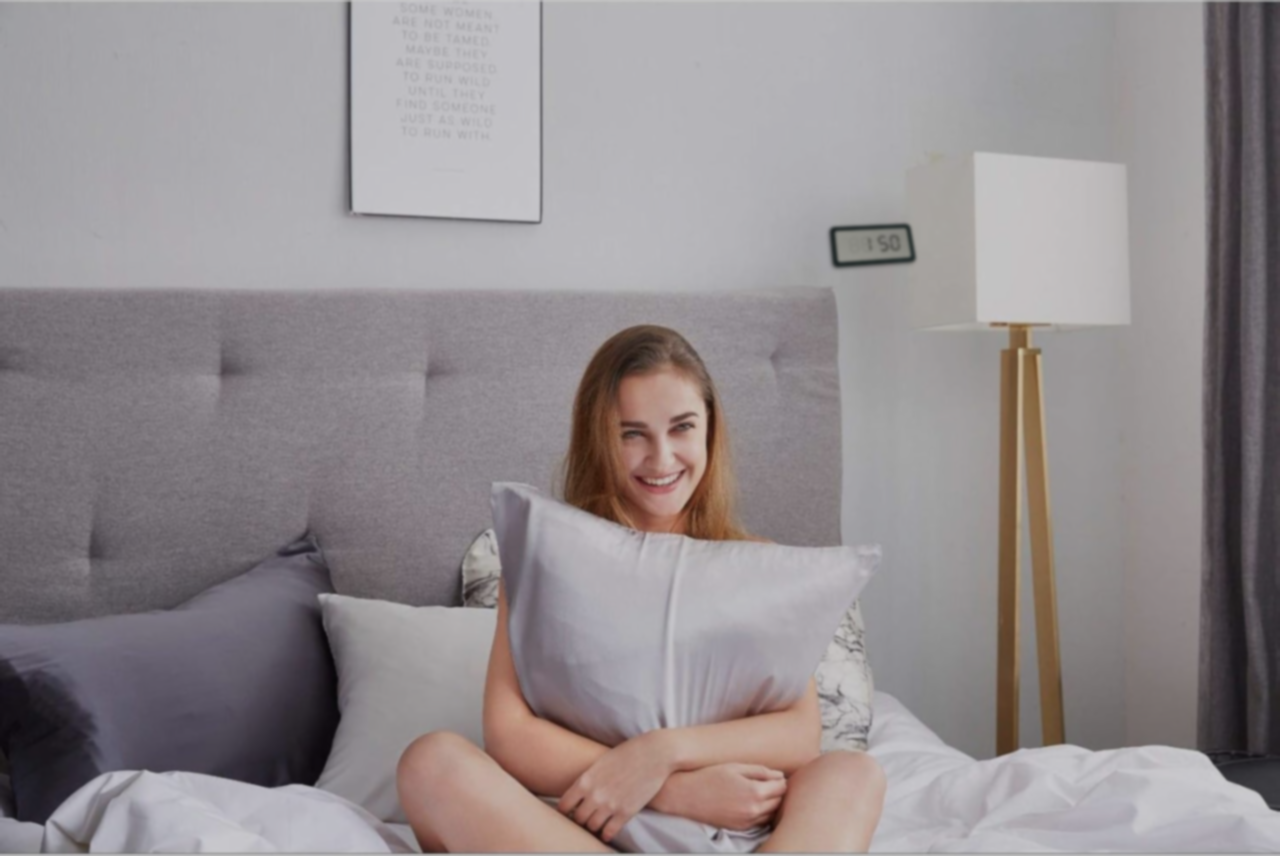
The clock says 1,50
